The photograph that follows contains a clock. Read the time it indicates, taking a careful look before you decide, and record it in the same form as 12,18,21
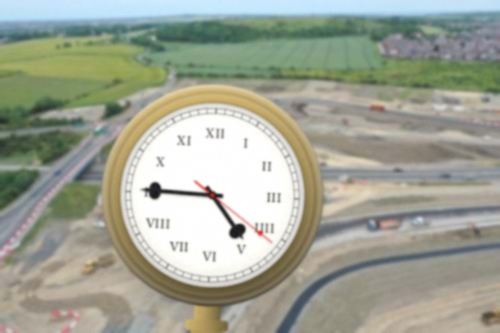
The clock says 4,45,21
